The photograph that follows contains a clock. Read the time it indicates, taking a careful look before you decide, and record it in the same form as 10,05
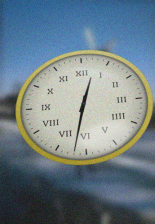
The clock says 12,32
